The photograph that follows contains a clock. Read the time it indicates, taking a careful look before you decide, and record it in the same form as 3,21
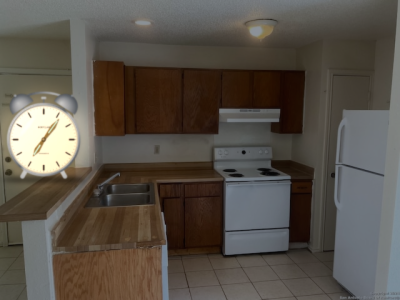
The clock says 7,06
